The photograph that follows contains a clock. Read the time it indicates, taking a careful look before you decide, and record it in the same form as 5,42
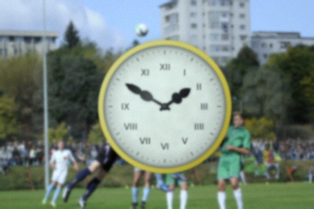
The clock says 1,50
